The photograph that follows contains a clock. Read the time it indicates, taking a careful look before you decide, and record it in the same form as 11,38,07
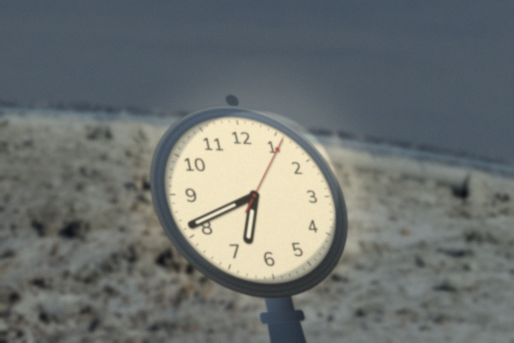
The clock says 6,41,06
